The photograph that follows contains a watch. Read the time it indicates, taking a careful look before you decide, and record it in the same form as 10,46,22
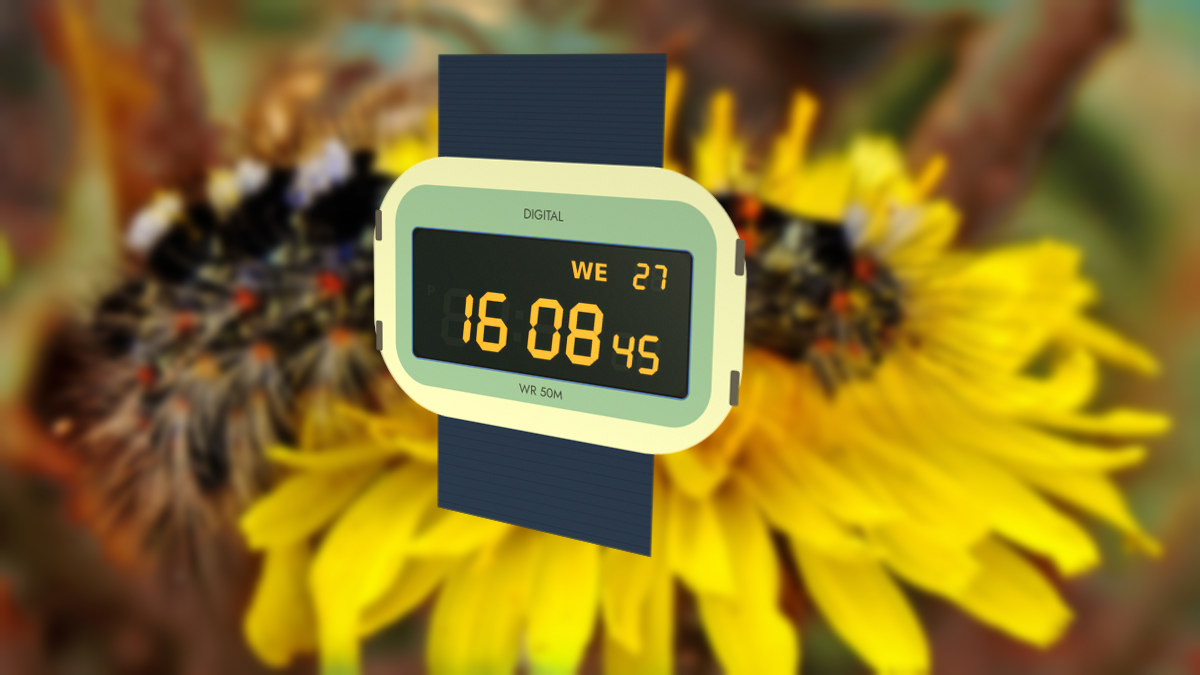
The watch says 16,08,45
